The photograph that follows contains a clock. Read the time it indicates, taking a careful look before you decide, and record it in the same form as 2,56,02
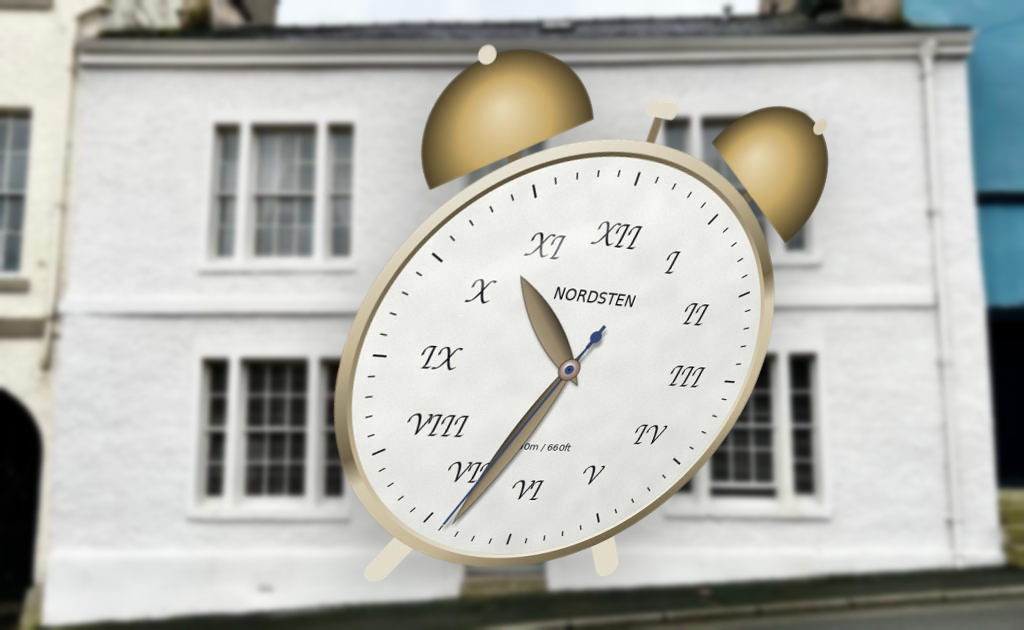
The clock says 10,33,34
